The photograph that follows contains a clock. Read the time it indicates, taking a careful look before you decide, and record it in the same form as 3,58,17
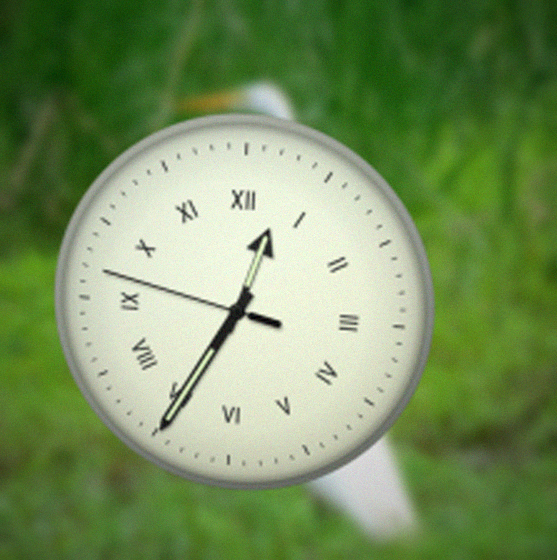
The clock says 12,34,47
